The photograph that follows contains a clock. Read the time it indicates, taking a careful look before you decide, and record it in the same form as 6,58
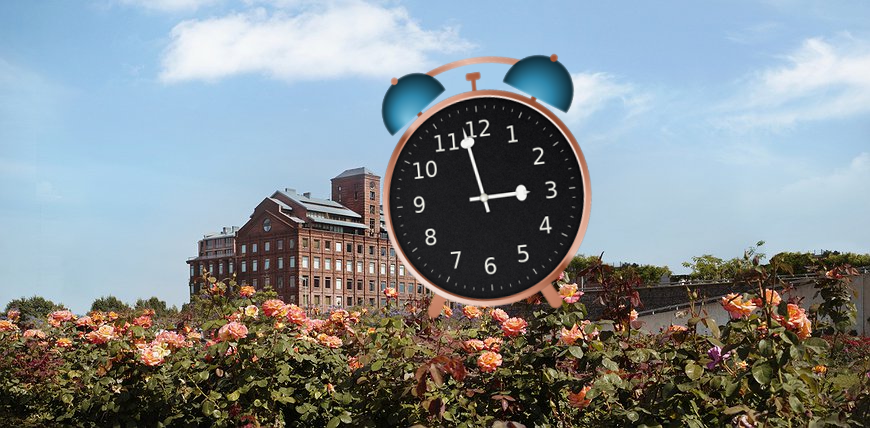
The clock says 2,58
